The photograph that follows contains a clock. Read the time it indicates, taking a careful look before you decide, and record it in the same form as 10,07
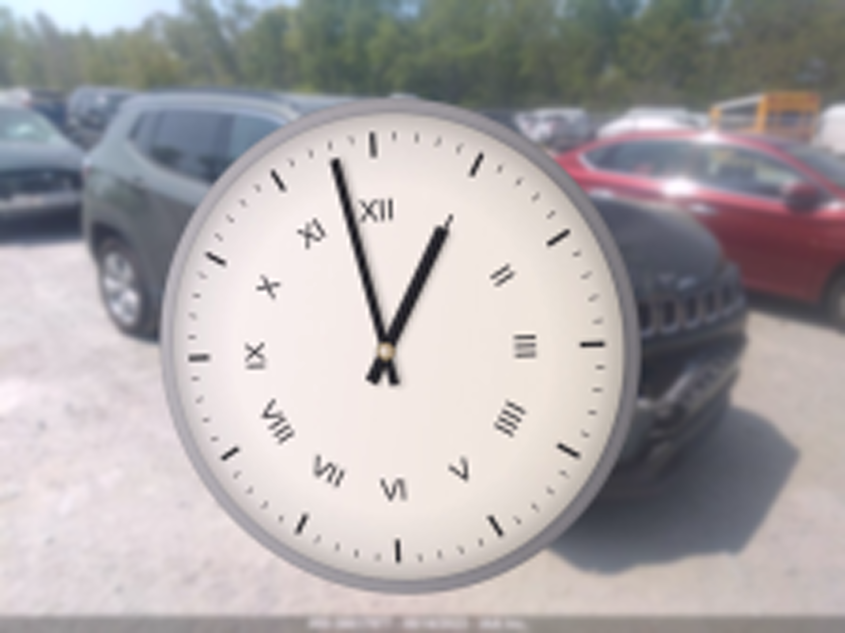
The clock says 12,58
